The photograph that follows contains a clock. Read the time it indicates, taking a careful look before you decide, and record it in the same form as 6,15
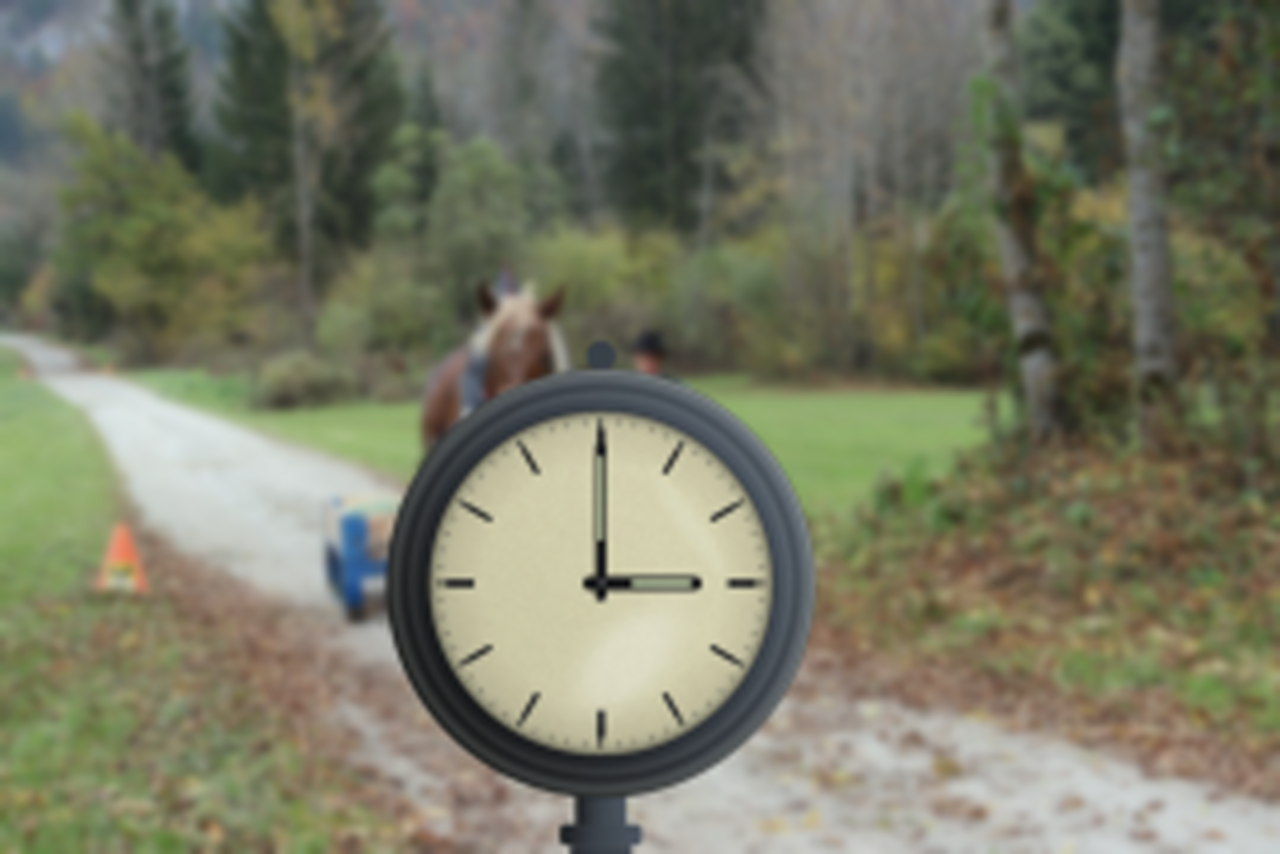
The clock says 3,00
